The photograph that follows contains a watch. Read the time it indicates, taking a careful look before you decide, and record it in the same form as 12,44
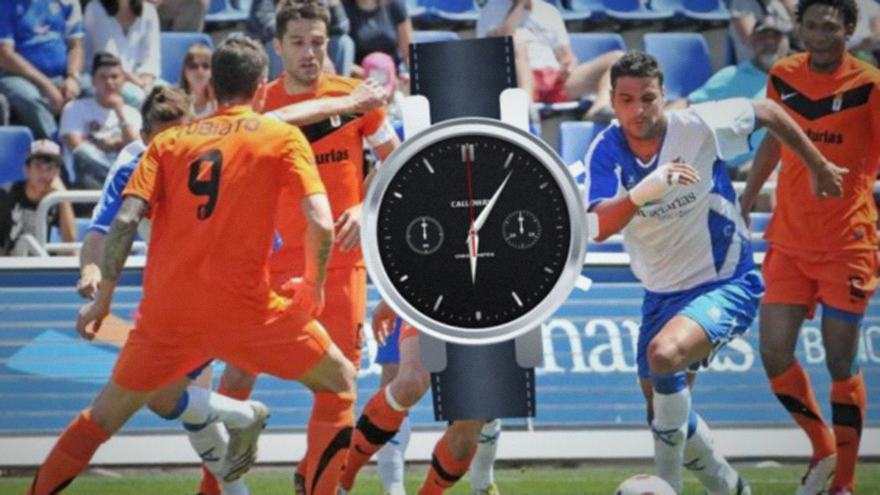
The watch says 6,06
